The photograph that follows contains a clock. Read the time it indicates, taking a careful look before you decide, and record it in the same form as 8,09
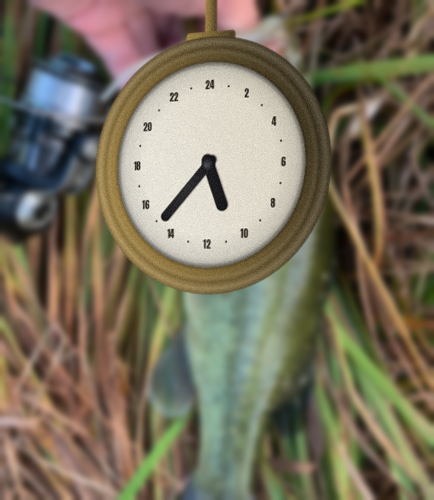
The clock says 10,37
